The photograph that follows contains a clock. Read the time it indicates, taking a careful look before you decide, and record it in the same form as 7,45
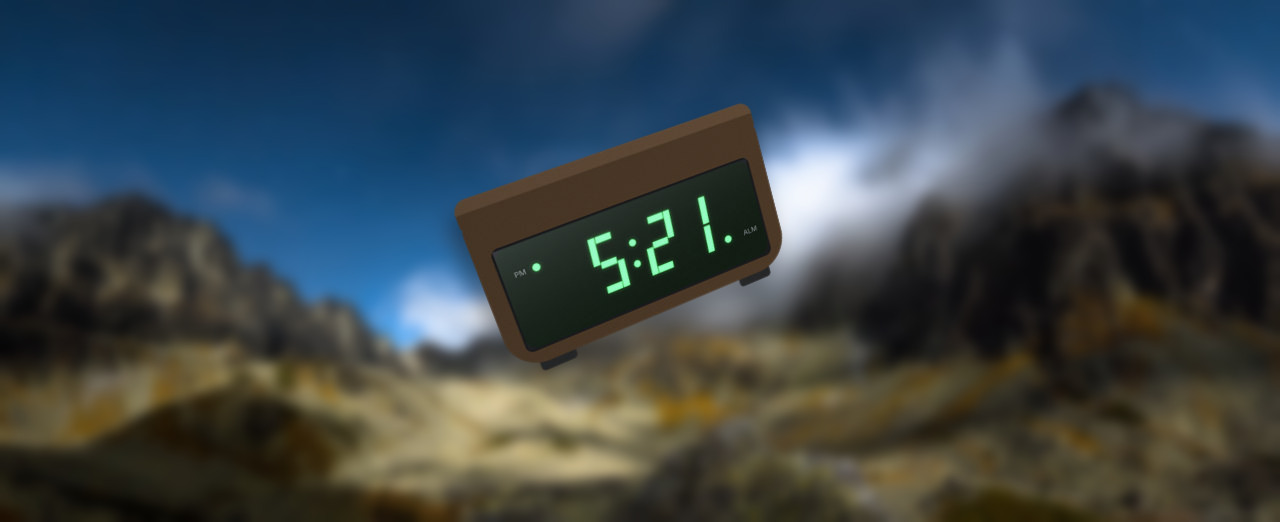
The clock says 5,21
